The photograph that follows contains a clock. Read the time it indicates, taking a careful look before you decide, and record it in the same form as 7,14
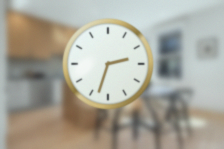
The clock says 2,33
